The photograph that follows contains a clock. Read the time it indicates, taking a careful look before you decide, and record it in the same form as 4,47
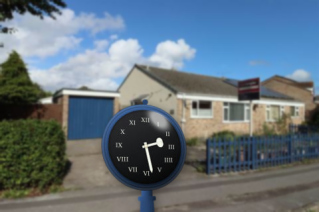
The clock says 2,28
